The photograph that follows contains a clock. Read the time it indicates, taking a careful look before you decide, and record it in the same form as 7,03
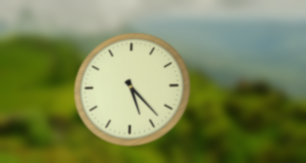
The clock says 5,23
